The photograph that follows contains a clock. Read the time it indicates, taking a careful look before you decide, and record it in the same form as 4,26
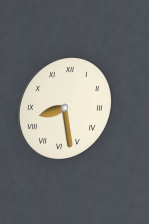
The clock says 8,27
